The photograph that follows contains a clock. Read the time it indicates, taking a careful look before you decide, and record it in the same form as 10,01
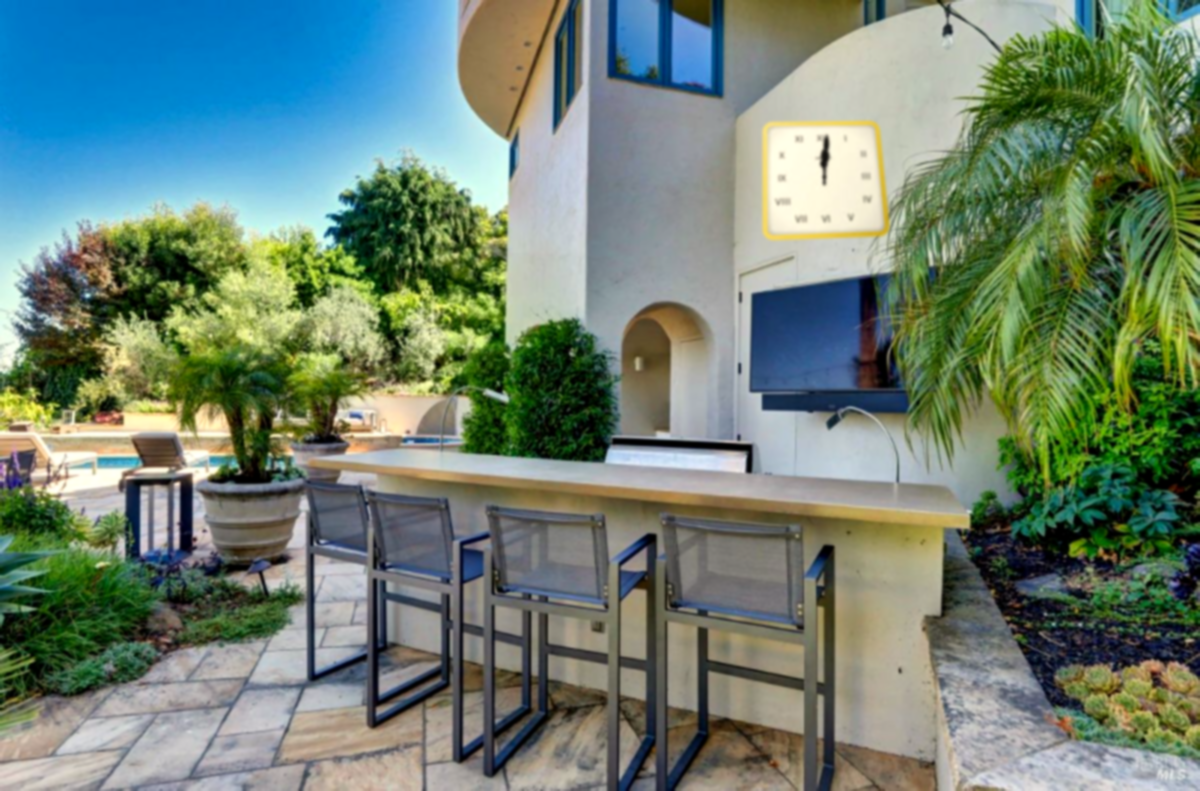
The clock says 12,01
